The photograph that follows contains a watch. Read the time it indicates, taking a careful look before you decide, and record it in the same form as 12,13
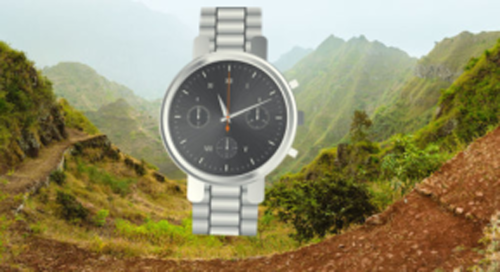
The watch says 11,11
